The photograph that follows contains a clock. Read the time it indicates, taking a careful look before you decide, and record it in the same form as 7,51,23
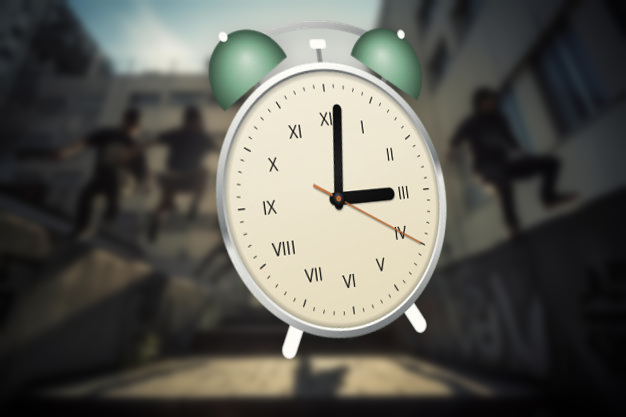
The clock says 3,01,20
